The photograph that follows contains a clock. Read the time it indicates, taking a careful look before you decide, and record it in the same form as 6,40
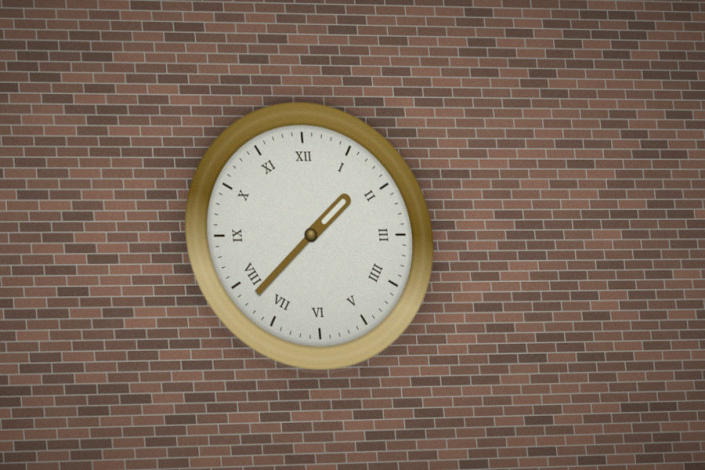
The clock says 1,38
